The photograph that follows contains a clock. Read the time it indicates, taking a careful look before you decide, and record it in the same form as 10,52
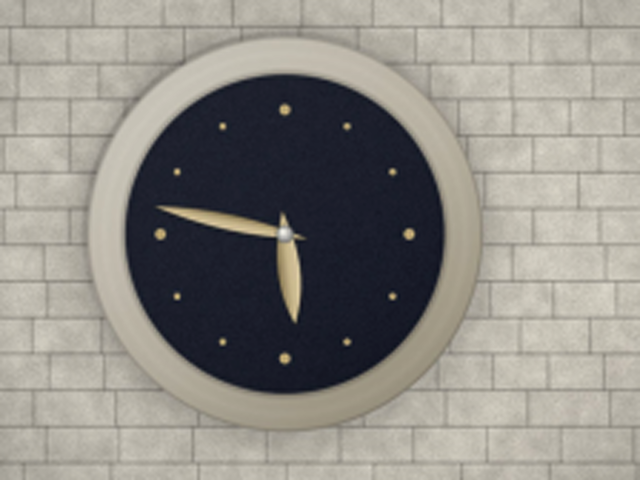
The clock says 5,47
